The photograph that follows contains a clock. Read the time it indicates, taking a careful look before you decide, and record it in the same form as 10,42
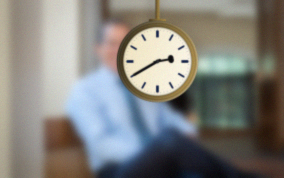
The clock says 2,40
